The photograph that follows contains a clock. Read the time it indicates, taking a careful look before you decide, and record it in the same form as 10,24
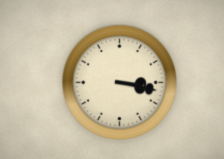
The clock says 3,17
